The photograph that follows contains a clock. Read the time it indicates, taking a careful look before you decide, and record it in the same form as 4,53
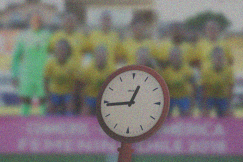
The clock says 12,44
